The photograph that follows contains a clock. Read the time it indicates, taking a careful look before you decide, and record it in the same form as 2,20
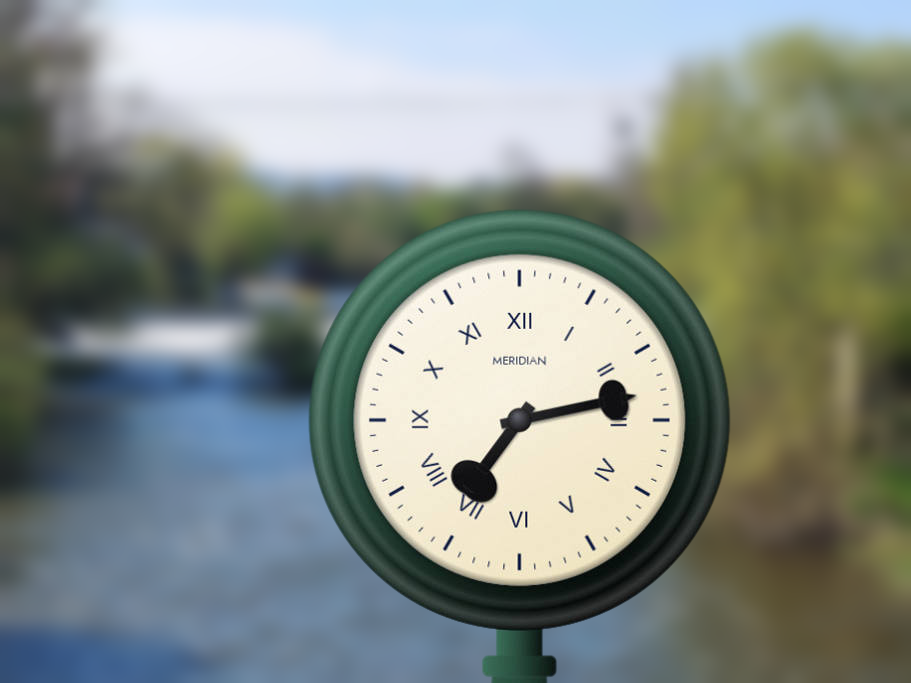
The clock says 7,13
